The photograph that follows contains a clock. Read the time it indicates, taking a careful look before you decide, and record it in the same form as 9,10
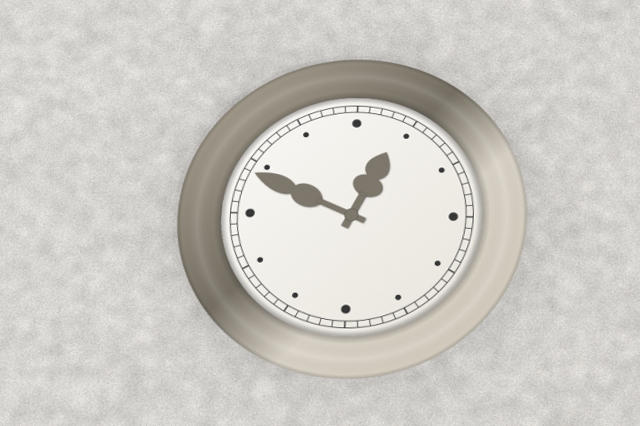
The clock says 12,49
